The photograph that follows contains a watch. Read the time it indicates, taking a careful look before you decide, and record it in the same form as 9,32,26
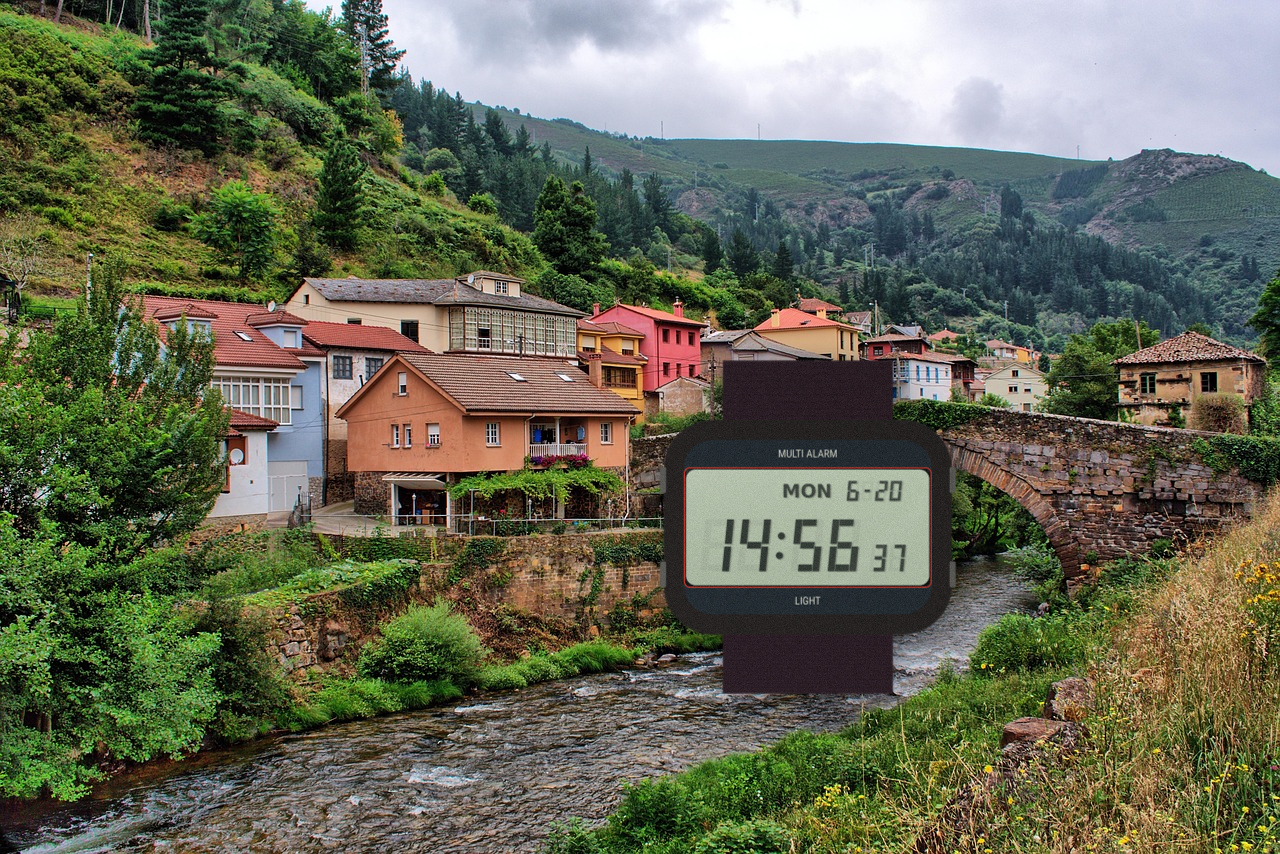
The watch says 14,56,37
